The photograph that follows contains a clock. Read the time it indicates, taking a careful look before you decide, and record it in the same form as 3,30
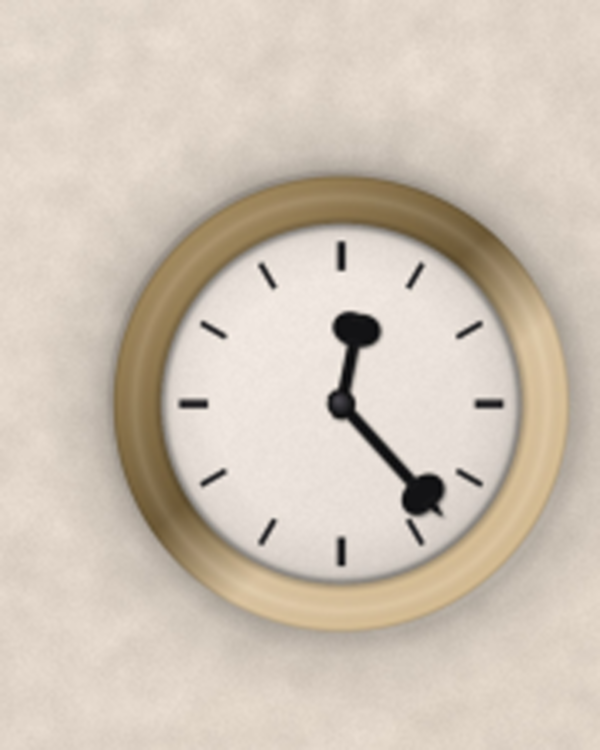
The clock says 12,23
